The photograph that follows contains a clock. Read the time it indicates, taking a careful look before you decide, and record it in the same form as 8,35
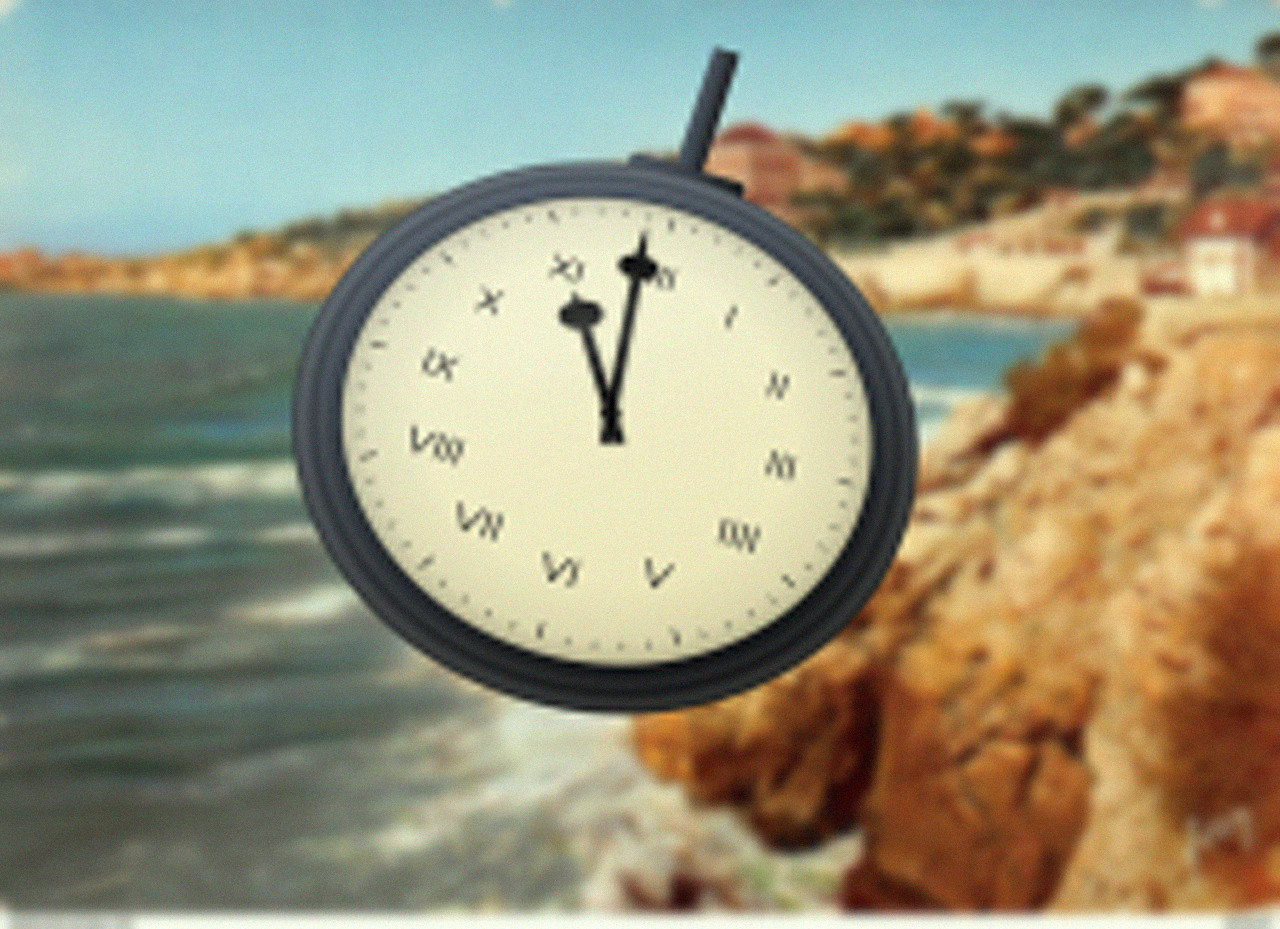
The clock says 10,59
